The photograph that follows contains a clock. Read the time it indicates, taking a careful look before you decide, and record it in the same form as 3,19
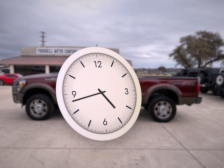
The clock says 4,43
